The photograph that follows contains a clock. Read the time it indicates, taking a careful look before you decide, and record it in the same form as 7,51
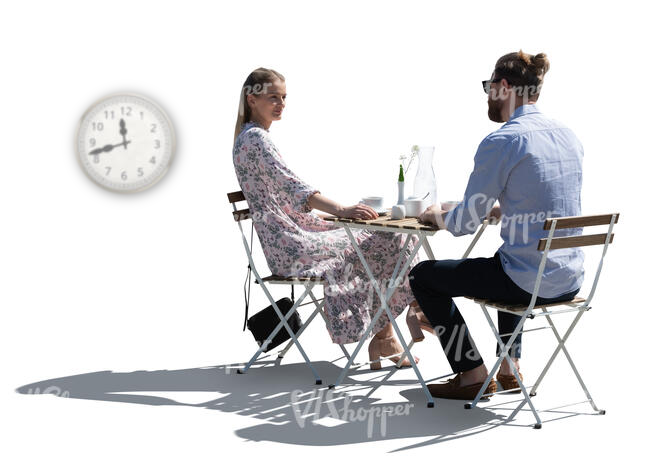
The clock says 11,42
